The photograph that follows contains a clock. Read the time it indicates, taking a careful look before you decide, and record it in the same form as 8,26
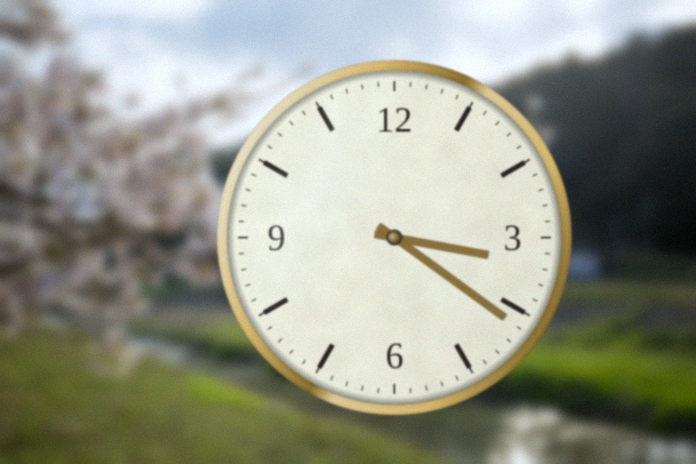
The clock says 3,21
